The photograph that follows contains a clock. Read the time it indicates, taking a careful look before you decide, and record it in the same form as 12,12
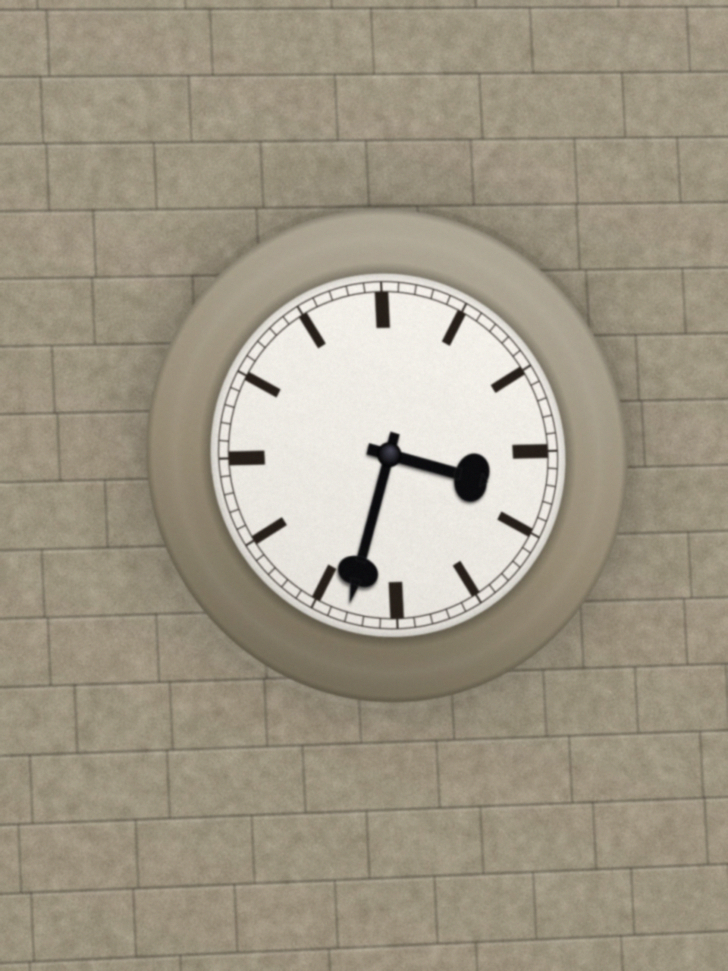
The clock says 3,33
